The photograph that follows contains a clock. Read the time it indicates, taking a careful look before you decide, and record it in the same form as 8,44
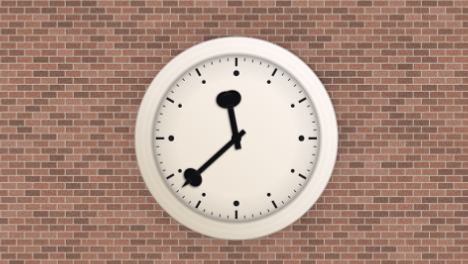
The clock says 11,38
